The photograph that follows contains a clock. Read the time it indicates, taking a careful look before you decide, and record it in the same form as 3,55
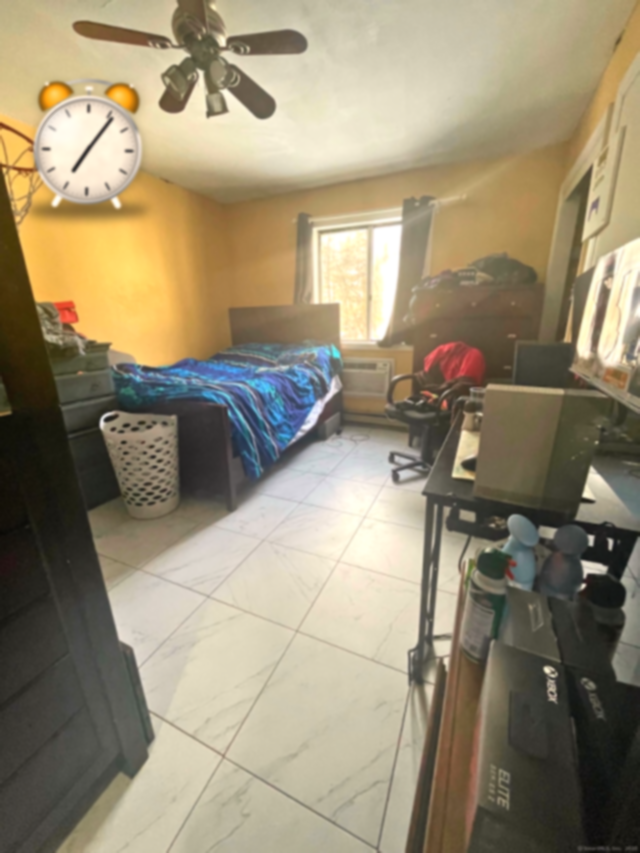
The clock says 7,06
